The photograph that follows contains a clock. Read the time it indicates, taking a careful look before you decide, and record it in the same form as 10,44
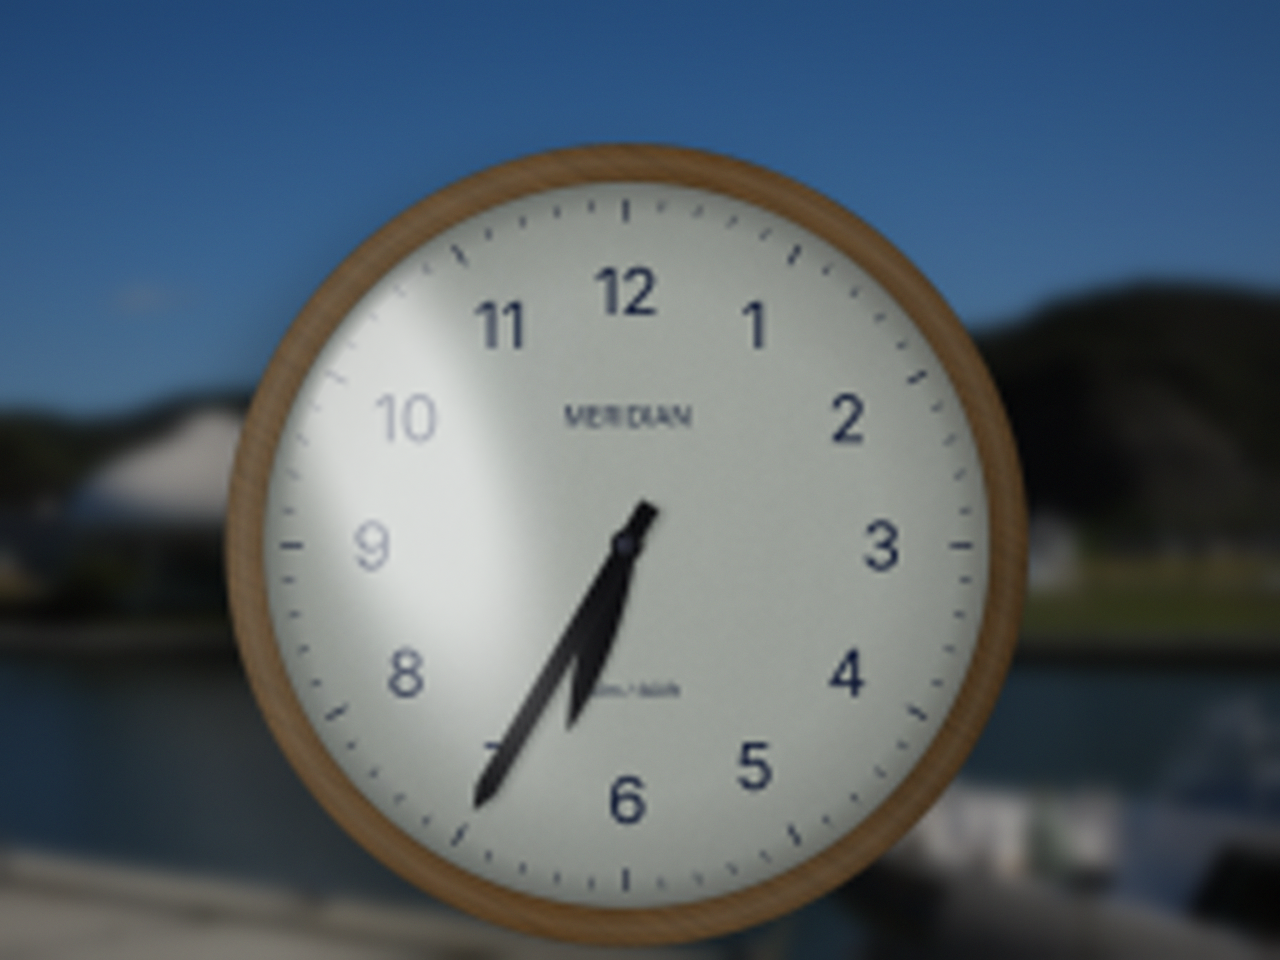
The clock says 6,35
